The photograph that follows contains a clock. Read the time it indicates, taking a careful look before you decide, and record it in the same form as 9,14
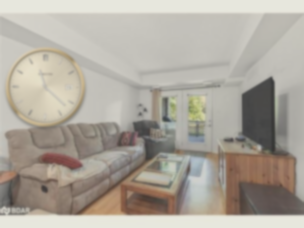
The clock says 11,22
